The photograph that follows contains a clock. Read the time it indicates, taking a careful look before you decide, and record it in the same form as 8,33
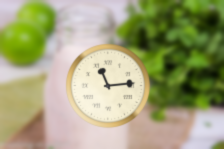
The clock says 11,14
